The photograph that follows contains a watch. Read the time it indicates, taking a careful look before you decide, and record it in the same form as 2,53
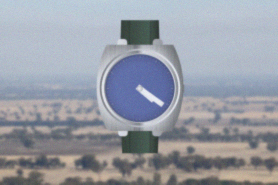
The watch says 4,21
